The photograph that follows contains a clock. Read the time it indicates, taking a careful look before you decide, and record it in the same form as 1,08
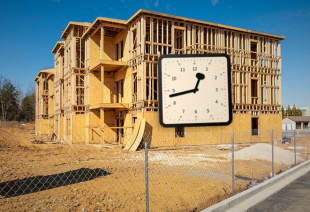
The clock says 12,43
